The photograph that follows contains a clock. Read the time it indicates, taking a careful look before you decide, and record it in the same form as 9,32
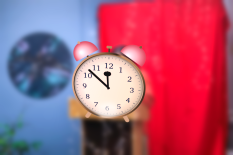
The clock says 11,52
